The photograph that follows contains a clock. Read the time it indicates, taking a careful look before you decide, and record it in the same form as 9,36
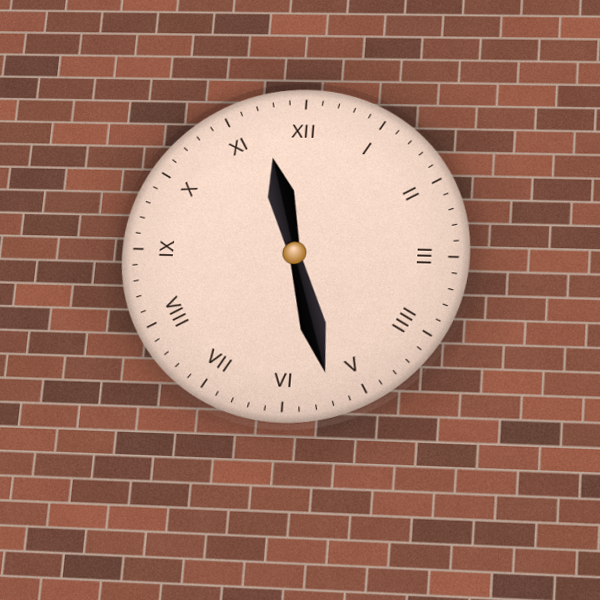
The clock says 11,27
